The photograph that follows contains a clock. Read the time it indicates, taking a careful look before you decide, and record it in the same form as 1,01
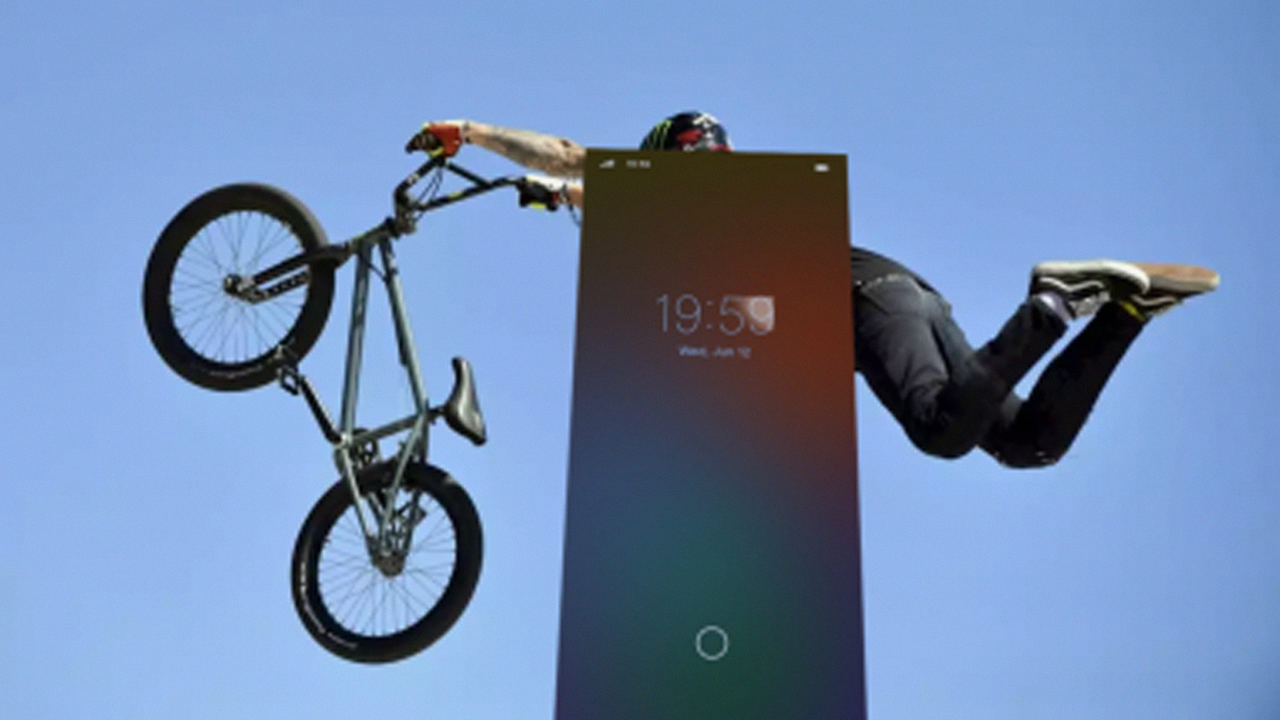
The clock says 19,59
